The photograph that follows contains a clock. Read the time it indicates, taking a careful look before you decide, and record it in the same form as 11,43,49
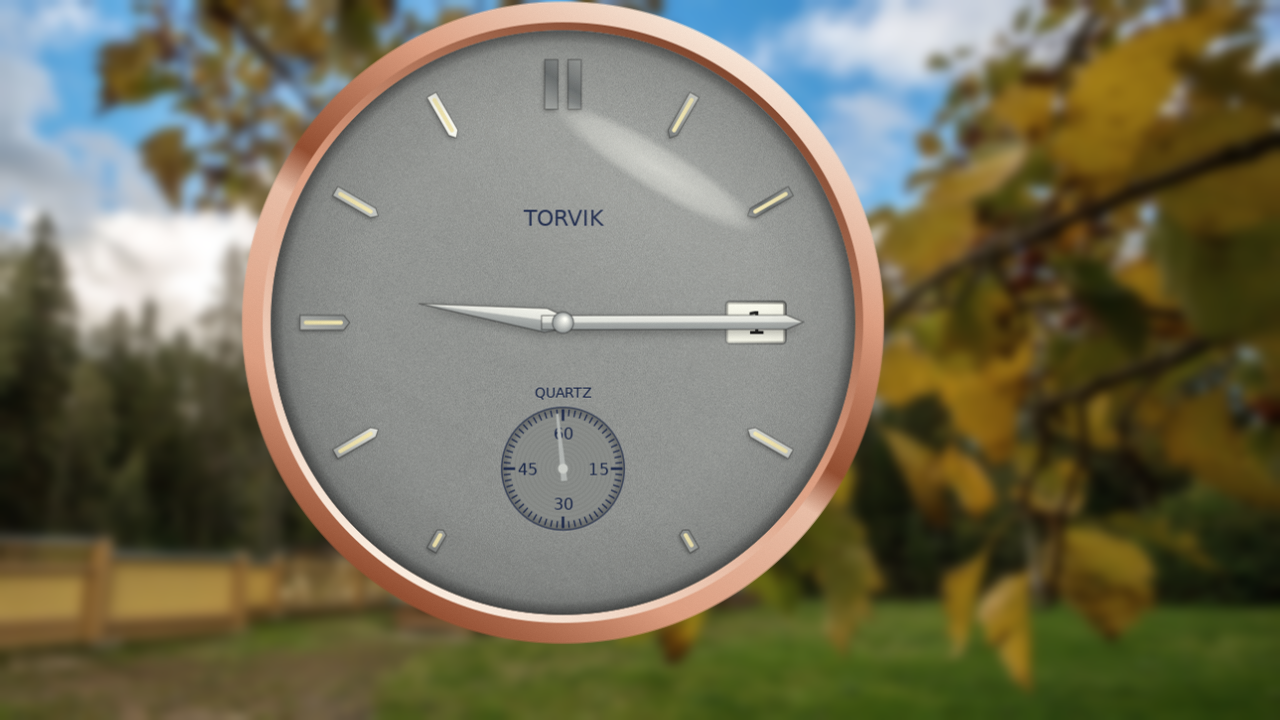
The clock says 9,14,59
